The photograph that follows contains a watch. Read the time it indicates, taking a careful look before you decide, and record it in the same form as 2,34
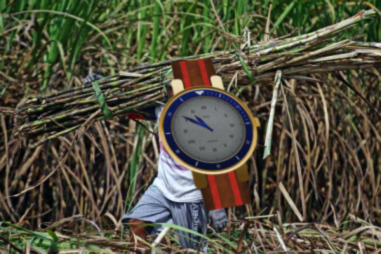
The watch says 10,51
